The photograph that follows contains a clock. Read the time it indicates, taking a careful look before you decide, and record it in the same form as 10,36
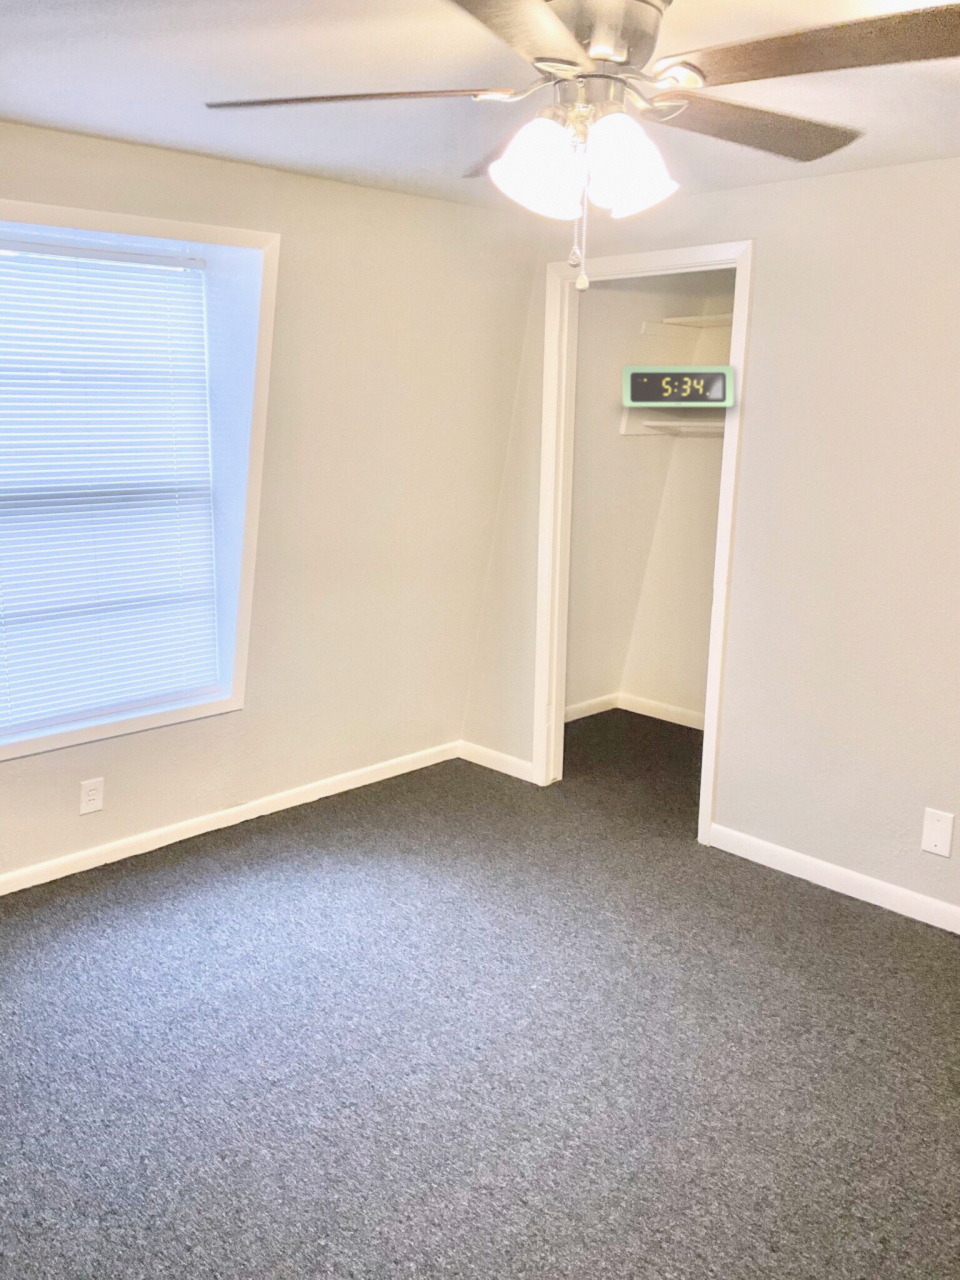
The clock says 5,34
